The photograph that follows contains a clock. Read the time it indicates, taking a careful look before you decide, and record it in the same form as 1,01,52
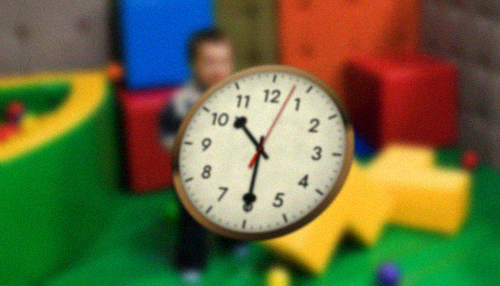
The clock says 10,30,03
